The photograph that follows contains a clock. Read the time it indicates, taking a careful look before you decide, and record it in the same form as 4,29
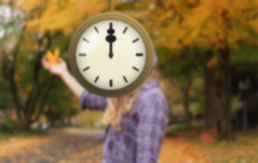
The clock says 12,00
